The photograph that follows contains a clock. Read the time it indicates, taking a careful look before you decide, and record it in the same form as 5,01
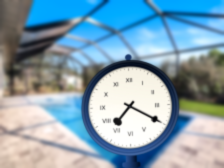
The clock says 7,20
